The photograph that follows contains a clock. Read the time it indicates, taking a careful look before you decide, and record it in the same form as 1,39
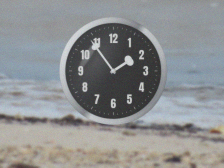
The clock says 1,54
